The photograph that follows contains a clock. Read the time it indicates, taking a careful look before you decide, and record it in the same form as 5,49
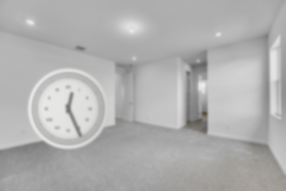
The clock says 12,26
